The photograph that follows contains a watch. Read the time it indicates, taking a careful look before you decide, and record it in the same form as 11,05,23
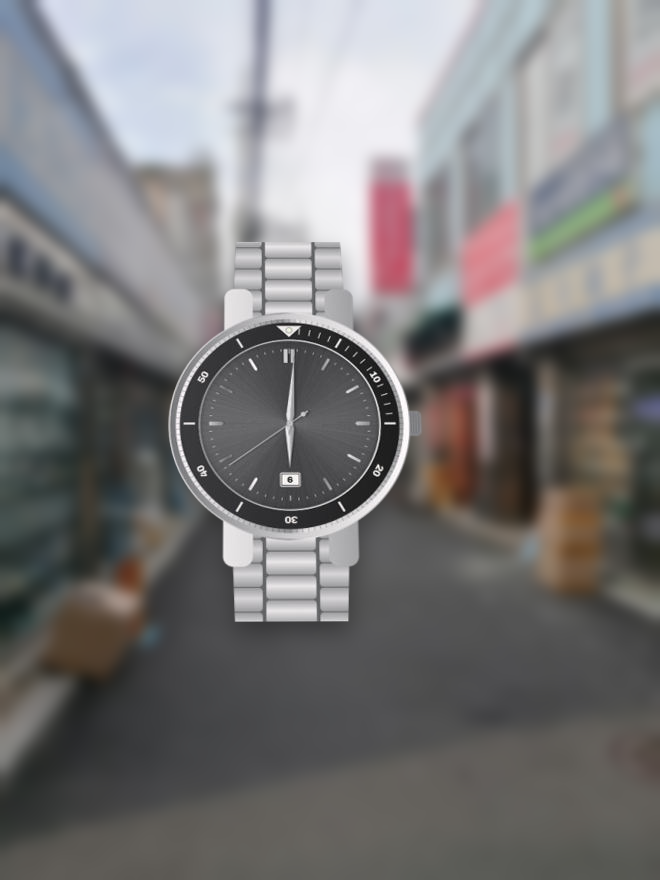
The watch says 6,00,39
